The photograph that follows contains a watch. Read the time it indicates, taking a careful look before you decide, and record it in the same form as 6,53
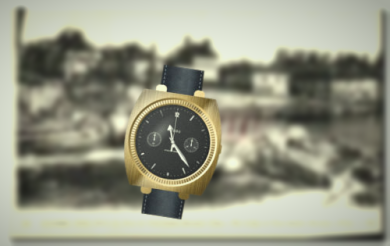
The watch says 11,23
